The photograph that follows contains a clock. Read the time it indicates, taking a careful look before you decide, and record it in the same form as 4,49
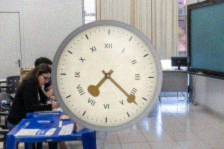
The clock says 7,22
